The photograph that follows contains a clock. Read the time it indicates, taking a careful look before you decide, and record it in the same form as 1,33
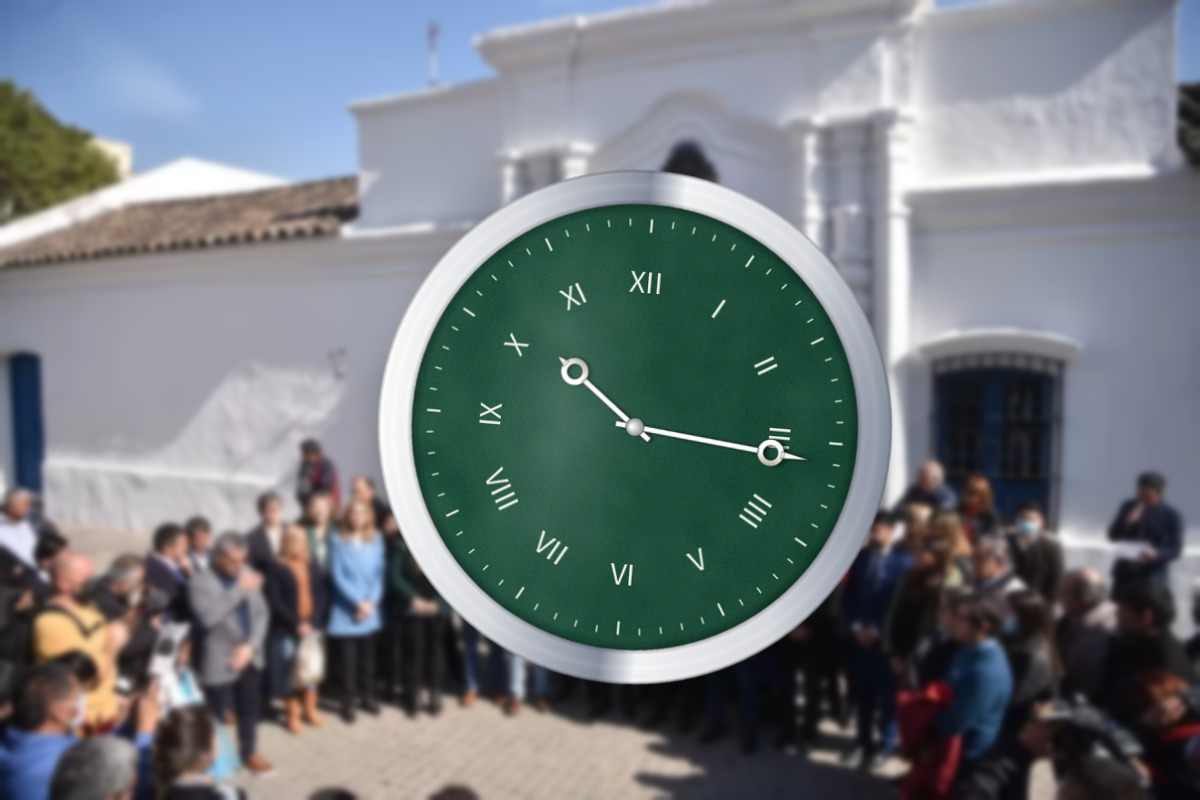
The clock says 10,16
